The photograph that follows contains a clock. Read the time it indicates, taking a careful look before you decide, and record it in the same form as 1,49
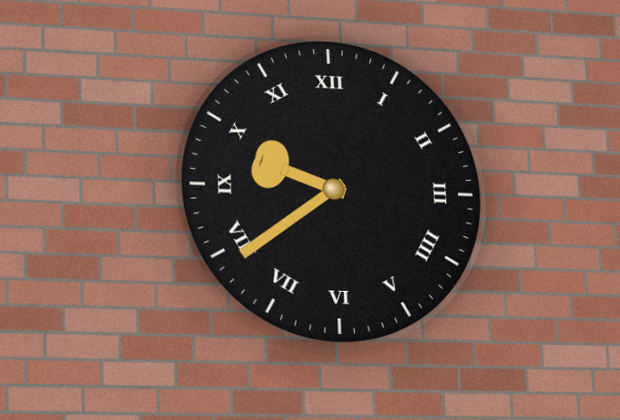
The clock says 9,39
